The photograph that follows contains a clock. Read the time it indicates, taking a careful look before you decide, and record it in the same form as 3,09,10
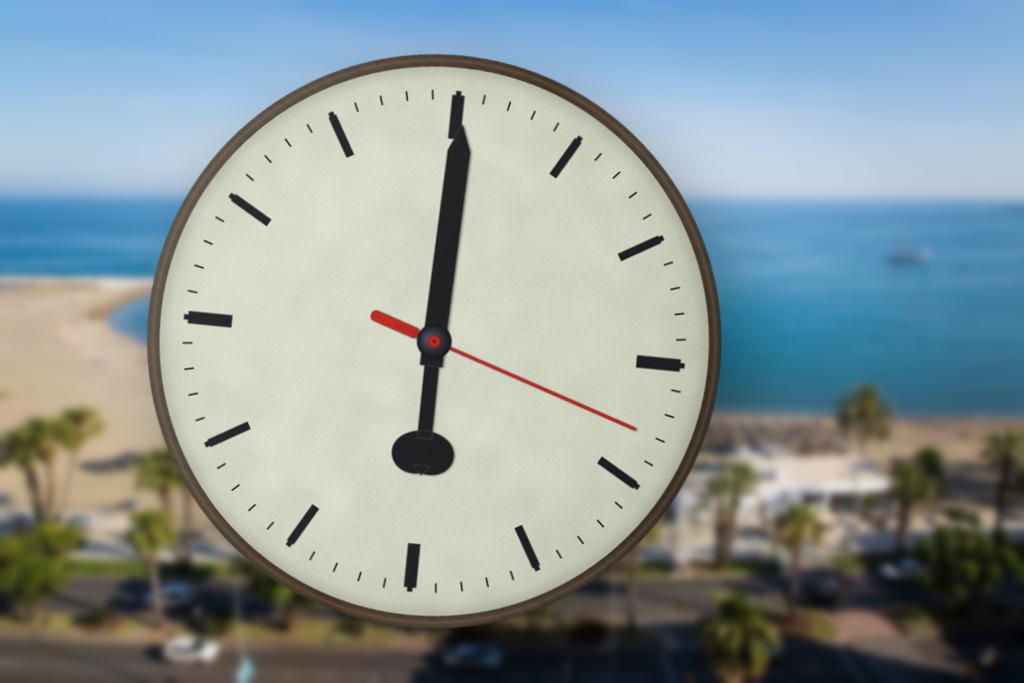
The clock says 6,00,18
